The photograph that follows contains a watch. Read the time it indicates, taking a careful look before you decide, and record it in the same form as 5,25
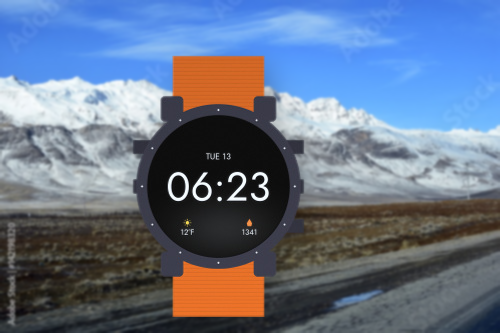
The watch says 6,23
